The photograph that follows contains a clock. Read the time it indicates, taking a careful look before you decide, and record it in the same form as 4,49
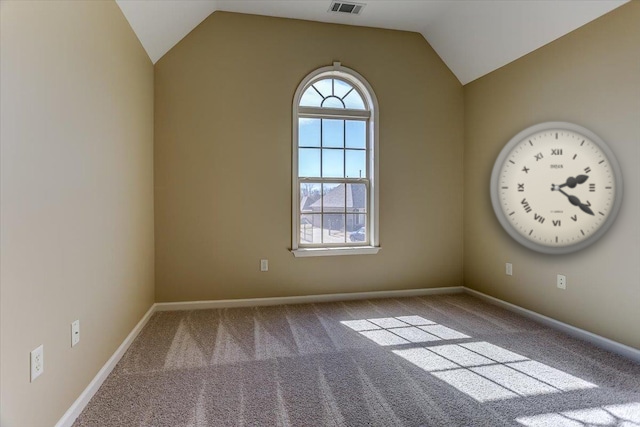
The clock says 2,21
